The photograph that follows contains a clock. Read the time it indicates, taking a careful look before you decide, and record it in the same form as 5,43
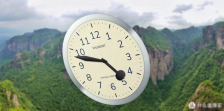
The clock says 4,48
